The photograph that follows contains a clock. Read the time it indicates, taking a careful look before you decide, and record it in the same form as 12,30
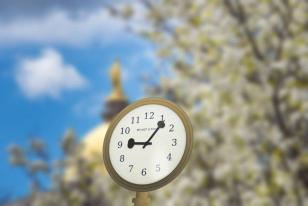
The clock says 9,06
